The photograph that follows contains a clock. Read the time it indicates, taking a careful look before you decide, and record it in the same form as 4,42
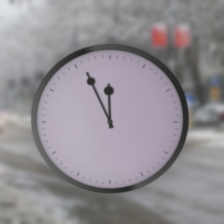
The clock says 11,56
